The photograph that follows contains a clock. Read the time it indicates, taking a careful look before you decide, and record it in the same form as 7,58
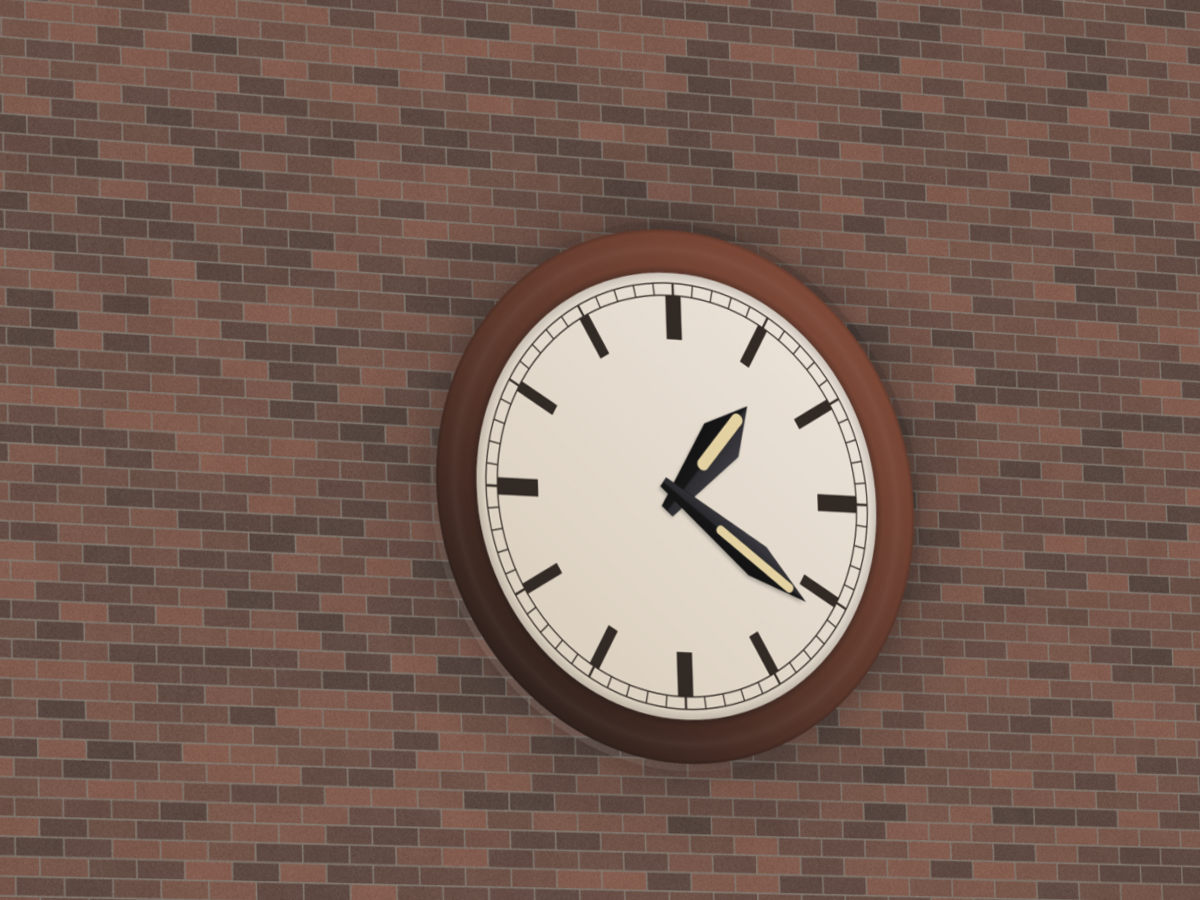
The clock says 1,21
